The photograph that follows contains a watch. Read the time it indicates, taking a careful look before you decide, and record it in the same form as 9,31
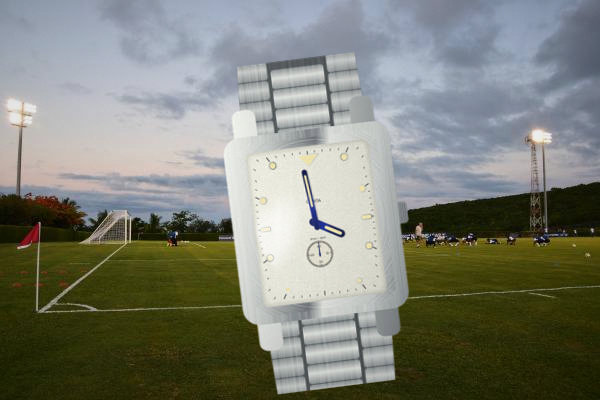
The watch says 3,59
